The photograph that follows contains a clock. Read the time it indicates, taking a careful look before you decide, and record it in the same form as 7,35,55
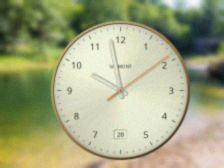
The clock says 9,58,09
